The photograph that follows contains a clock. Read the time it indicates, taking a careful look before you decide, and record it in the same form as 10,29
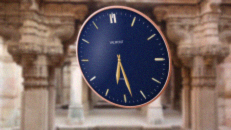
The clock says 6,28
